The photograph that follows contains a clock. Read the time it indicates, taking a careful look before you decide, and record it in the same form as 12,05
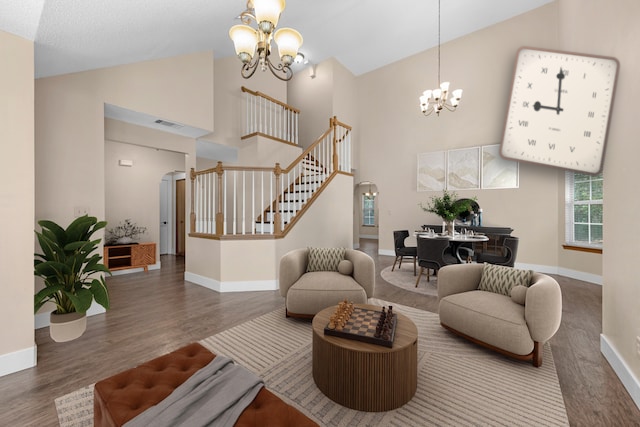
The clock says 8,59
